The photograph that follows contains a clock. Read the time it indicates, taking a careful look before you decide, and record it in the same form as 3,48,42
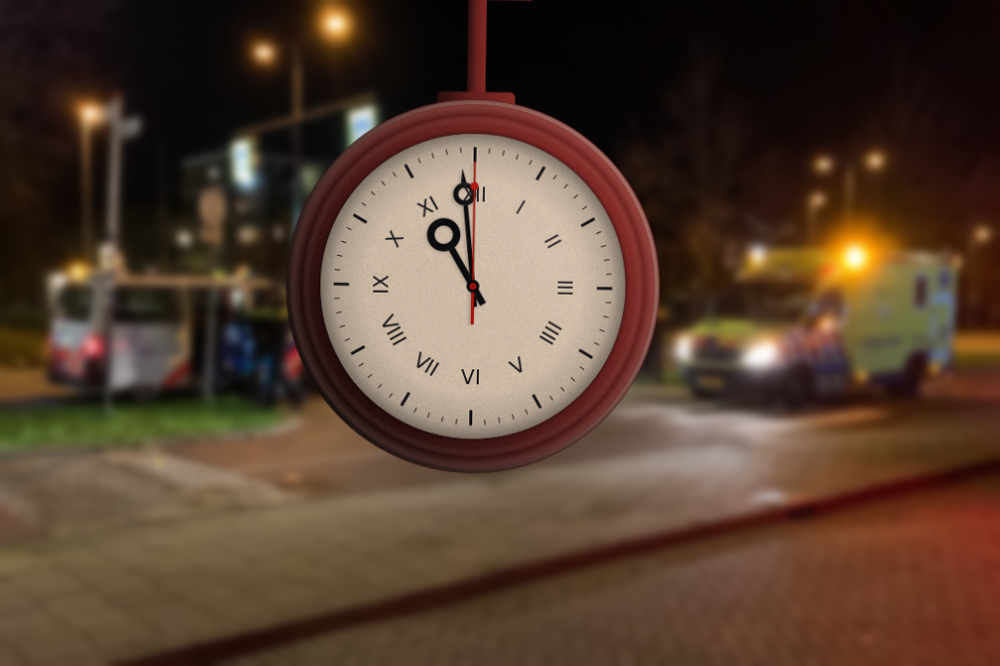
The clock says 10,59,00
